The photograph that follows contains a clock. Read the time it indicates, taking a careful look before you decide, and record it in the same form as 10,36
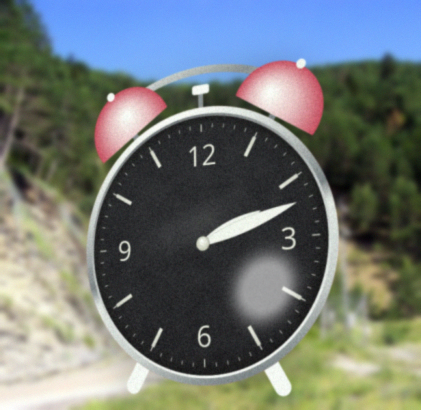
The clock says 2,12
